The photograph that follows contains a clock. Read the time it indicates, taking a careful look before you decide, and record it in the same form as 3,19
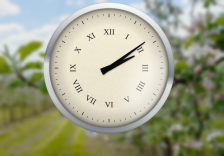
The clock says 2,09
